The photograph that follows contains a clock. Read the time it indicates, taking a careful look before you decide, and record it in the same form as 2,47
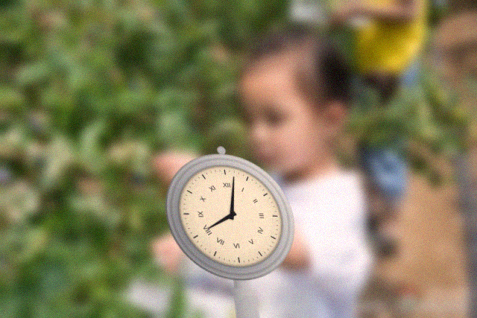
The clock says 8,02
